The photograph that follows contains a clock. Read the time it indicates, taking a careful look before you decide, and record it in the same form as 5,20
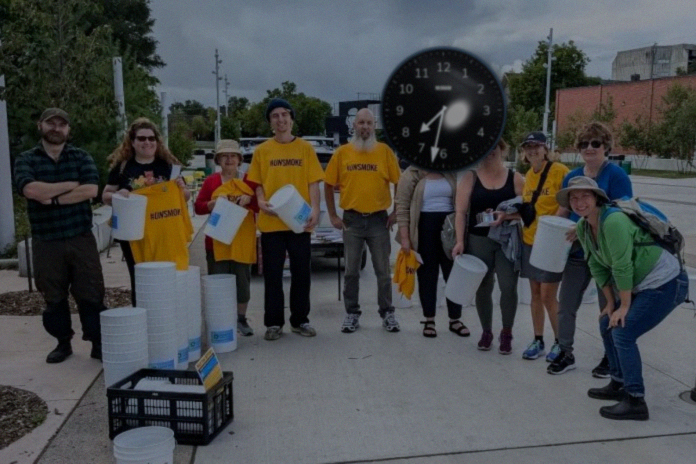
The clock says 7,32
